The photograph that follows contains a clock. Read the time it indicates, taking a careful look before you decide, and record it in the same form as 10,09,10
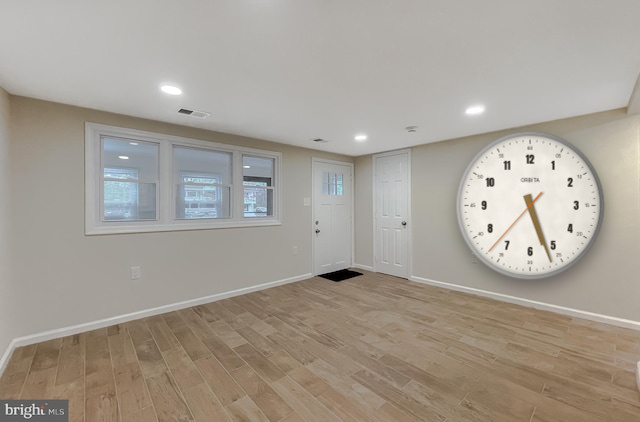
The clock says 5,26,37
